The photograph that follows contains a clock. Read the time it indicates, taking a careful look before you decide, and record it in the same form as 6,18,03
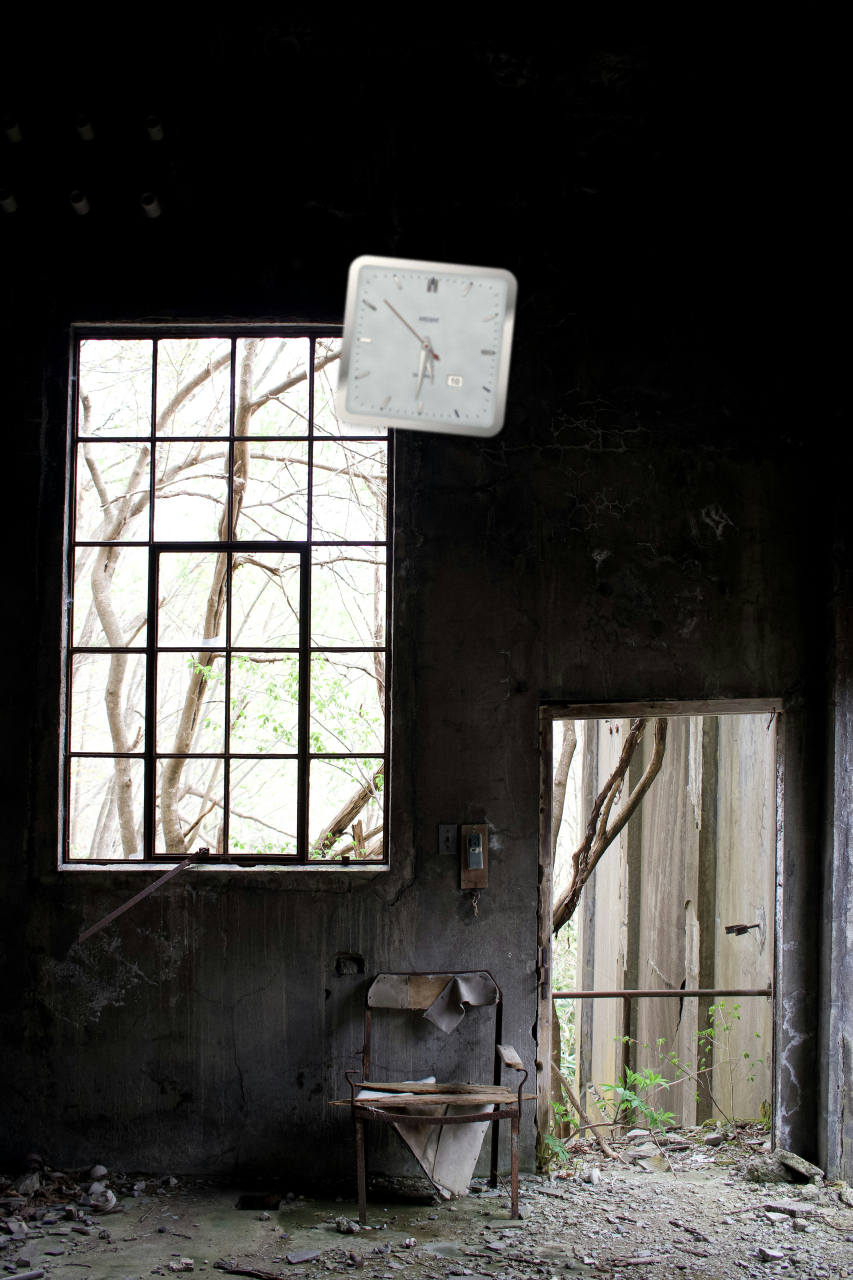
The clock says 5,30,52
